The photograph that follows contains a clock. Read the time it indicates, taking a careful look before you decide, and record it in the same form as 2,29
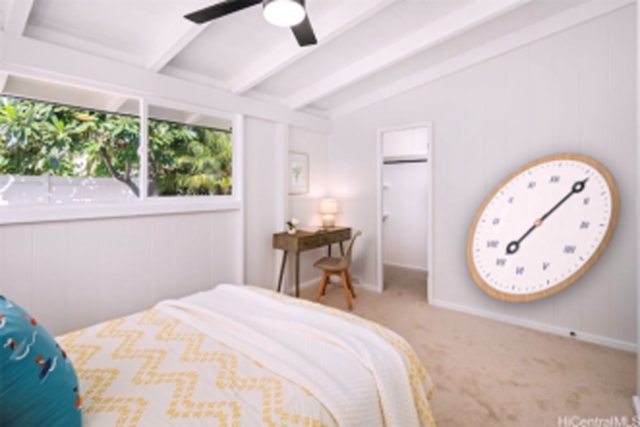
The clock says 7,06
